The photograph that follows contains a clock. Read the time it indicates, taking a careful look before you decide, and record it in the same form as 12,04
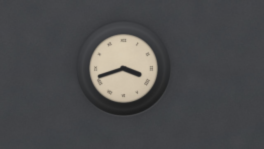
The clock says 3,42
